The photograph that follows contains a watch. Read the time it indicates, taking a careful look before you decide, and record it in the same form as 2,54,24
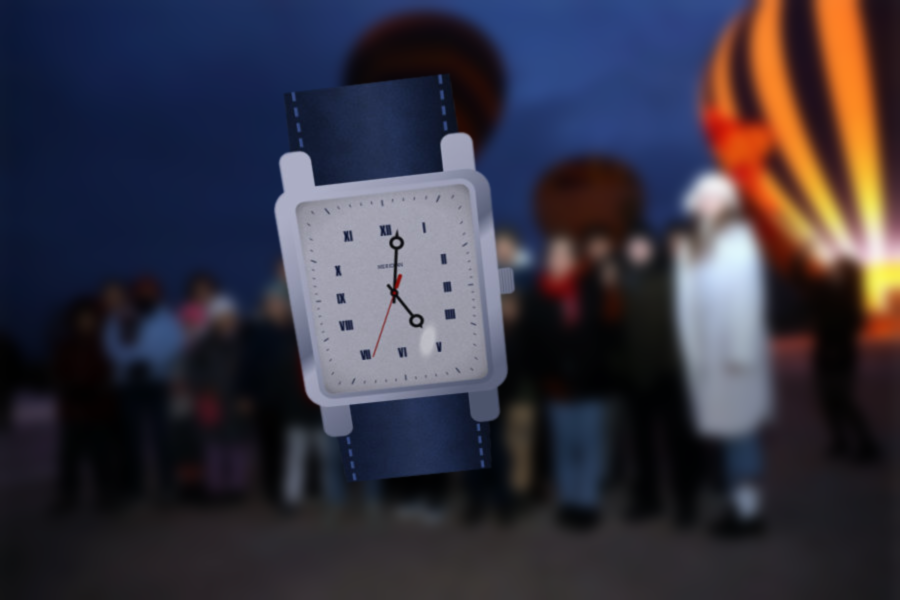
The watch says 5,01,34
